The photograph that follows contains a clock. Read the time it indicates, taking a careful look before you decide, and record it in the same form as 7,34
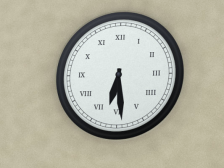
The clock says 6,29
